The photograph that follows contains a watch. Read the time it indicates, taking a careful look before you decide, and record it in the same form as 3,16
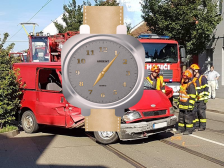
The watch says 7,06
